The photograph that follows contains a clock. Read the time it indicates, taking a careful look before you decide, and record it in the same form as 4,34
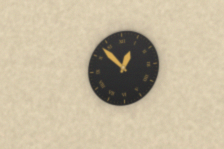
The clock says 12,53
